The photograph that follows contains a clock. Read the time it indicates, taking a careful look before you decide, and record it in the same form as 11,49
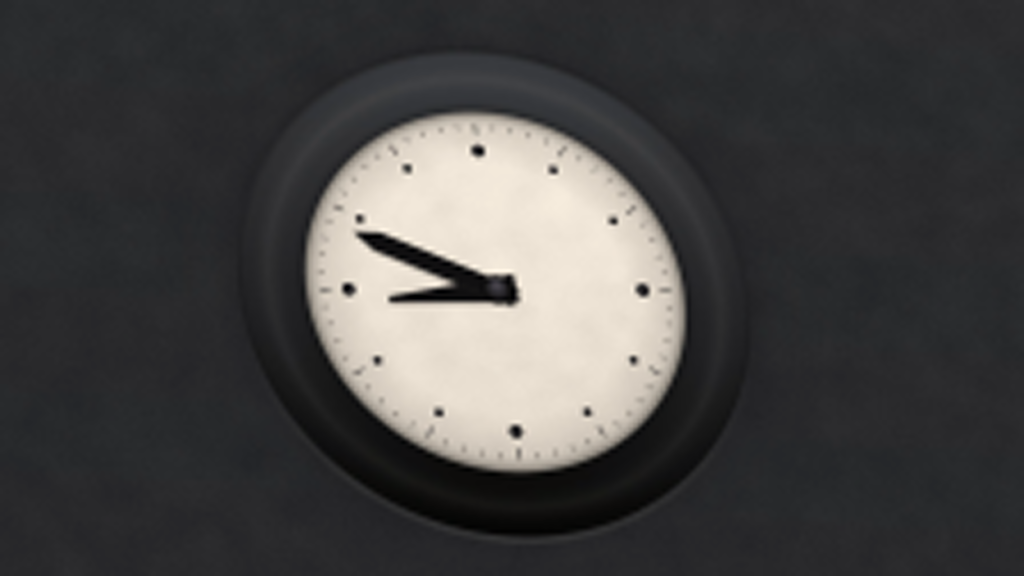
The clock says 8,49
